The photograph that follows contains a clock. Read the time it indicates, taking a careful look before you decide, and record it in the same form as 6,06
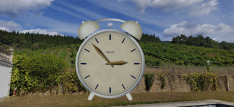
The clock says 2,53
